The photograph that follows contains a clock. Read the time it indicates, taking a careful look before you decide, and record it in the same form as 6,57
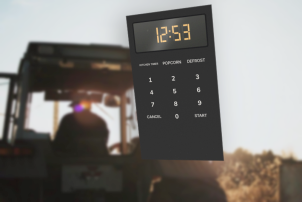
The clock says 12,53
